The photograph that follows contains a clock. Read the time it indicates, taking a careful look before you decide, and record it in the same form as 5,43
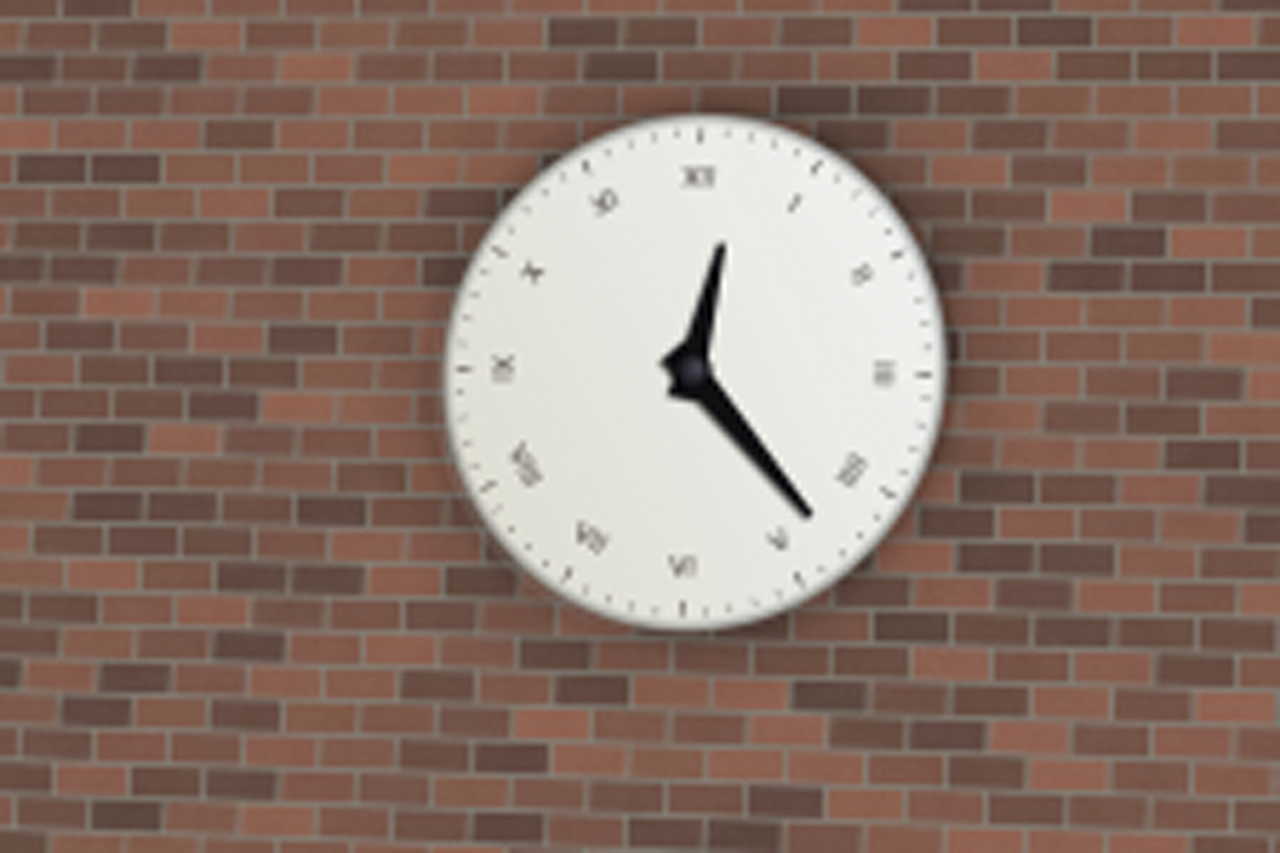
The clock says 12,23
